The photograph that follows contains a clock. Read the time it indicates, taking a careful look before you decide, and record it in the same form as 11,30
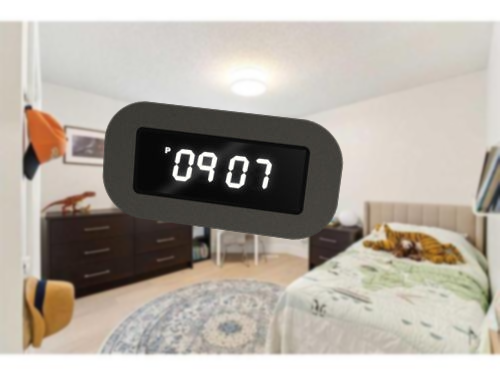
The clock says 9,07
